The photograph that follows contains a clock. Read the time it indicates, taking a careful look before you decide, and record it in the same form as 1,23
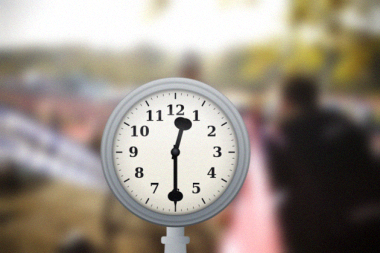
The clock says 12,30
